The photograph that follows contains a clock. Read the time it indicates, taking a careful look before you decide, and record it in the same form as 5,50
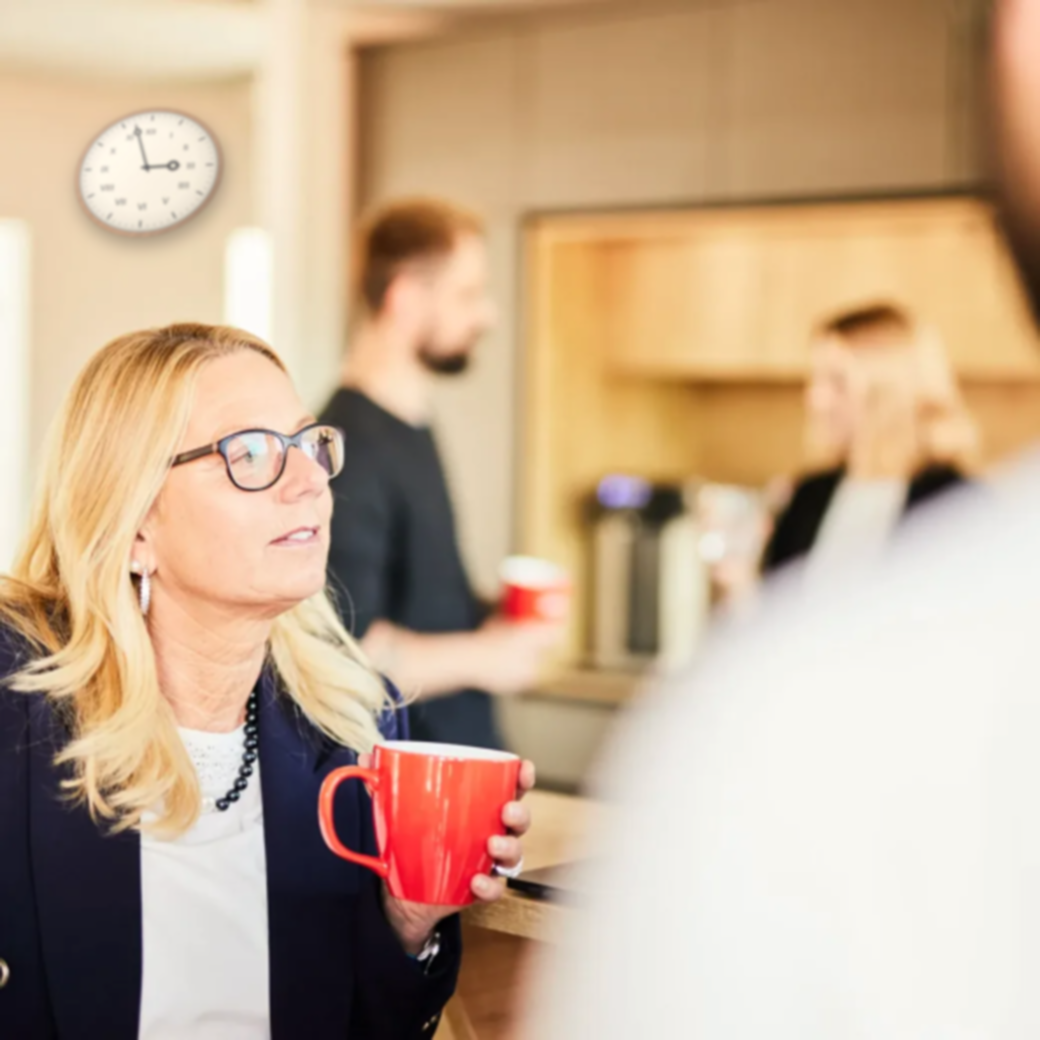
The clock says 2,57
